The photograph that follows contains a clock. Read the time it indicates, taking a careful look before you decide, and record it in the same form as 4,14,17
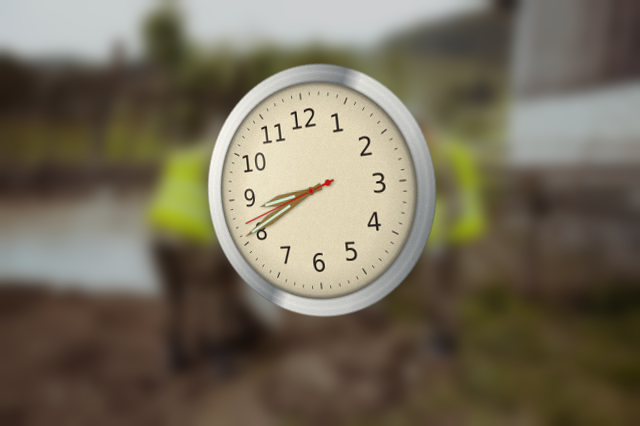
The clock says 8,40,42
